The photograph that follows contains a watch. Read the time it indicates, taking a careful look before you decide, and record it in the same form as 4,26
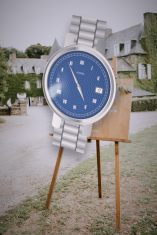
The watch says 4,54
